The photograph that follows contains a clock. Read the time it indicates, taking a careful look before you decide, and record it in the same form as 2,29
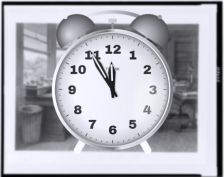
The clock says 11,55
